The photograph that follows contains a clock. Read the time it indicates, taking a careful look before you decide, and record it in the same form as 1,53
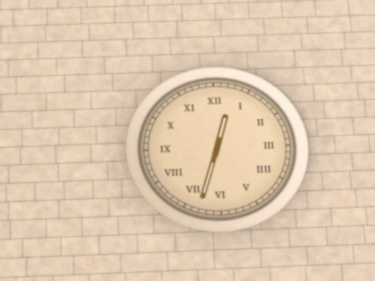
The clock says 12,33
